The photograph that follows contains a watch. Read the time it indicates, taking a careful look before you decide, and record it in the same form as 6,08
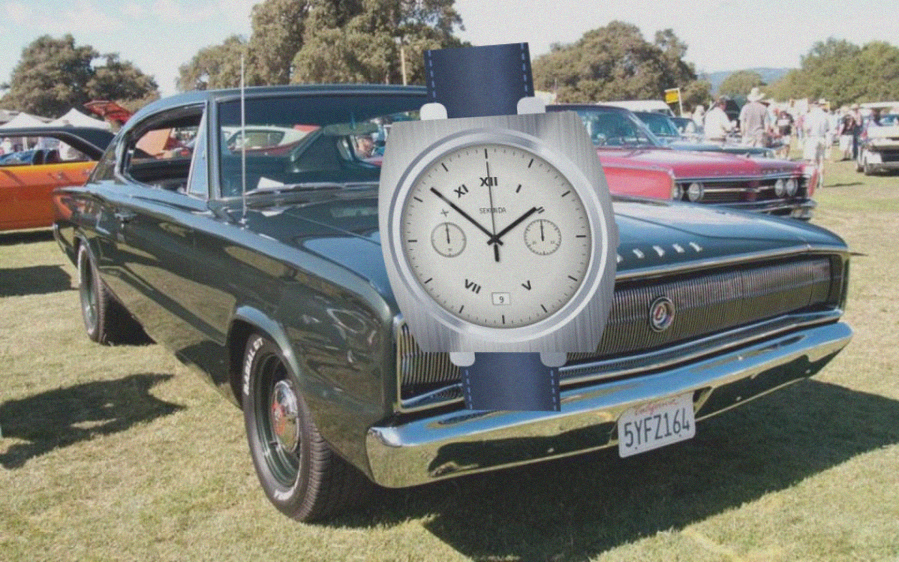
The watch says 1,52
